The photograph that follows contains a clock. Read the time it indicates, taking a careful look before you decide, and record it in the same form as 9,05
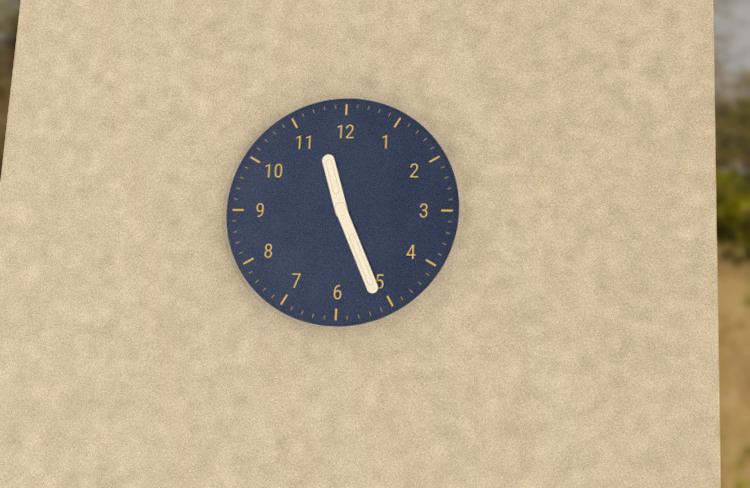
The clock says 11,26
